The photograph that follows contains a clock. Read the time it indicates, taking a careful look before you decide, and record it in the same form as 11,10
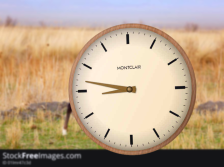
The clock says 8,47
